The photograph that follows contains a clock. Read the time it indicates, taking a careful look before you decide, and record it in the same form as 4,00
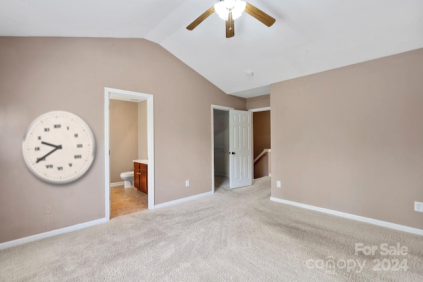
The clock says 9,40
